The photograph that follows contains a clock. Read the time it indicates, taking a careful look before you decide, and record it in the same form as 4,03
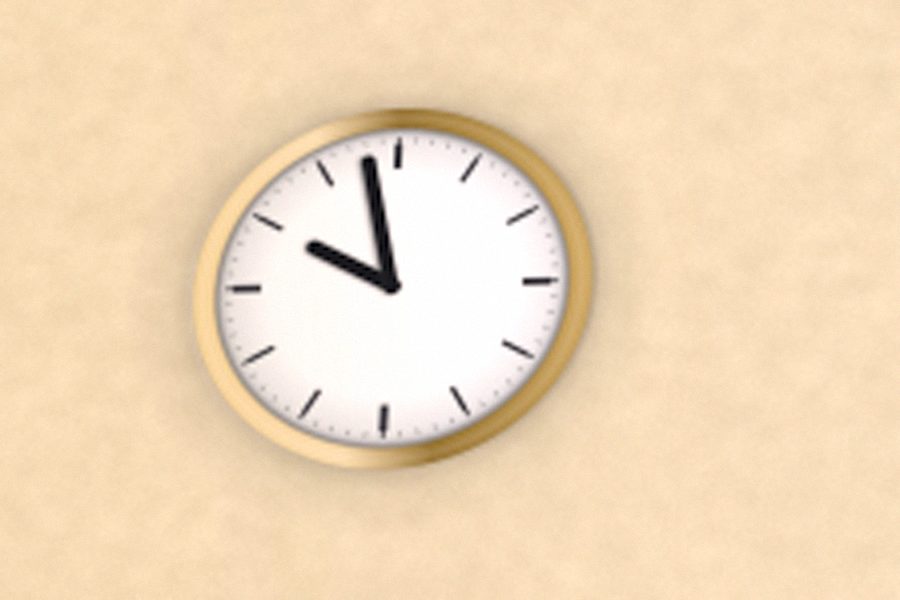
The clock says 9,58
